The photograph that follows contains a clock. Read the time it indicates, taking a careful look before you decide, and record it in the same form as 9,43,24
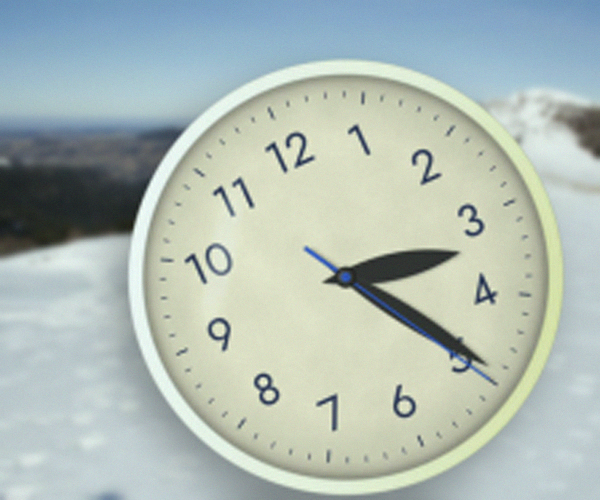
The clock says 3,24,25
